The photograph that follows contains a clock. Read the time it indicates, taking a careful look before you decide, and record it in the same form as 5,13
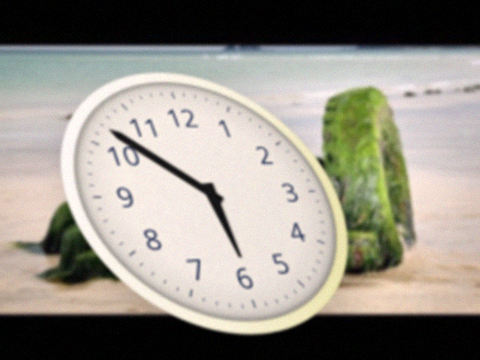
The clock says 5,52
